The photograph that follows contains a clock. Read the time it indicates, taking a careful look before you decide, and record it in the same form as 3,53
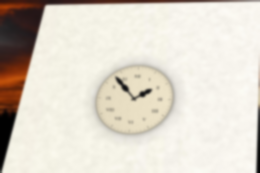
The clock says 1,53
